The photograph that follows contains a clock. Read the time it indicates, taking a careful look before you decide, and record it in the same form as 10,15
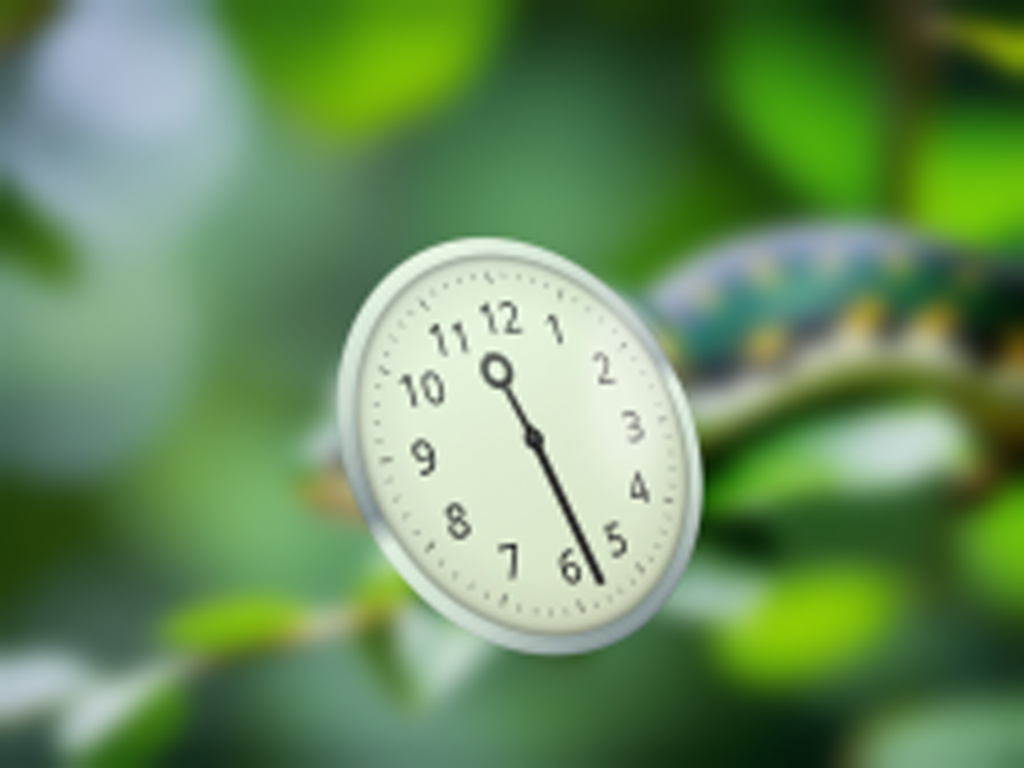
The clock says 11,28
